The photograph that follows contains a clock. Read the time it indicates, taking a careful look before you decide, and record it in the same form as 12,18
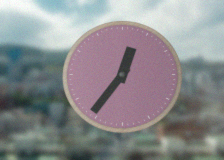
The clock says 12,36
